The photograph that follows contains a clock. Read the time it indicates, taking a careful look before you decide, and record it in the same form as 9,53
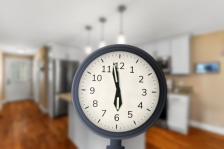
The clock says 5,58
